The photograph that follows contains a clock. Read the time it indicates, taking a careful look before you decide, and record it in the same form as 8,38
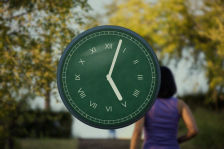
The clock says 5,03
